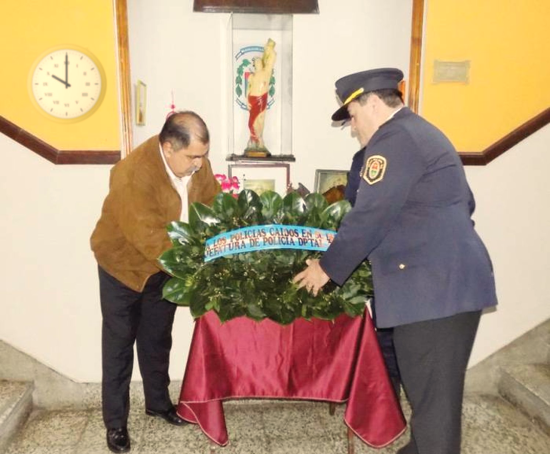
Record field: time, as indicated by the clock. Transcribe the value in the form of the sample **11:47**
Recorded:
**10:00**
